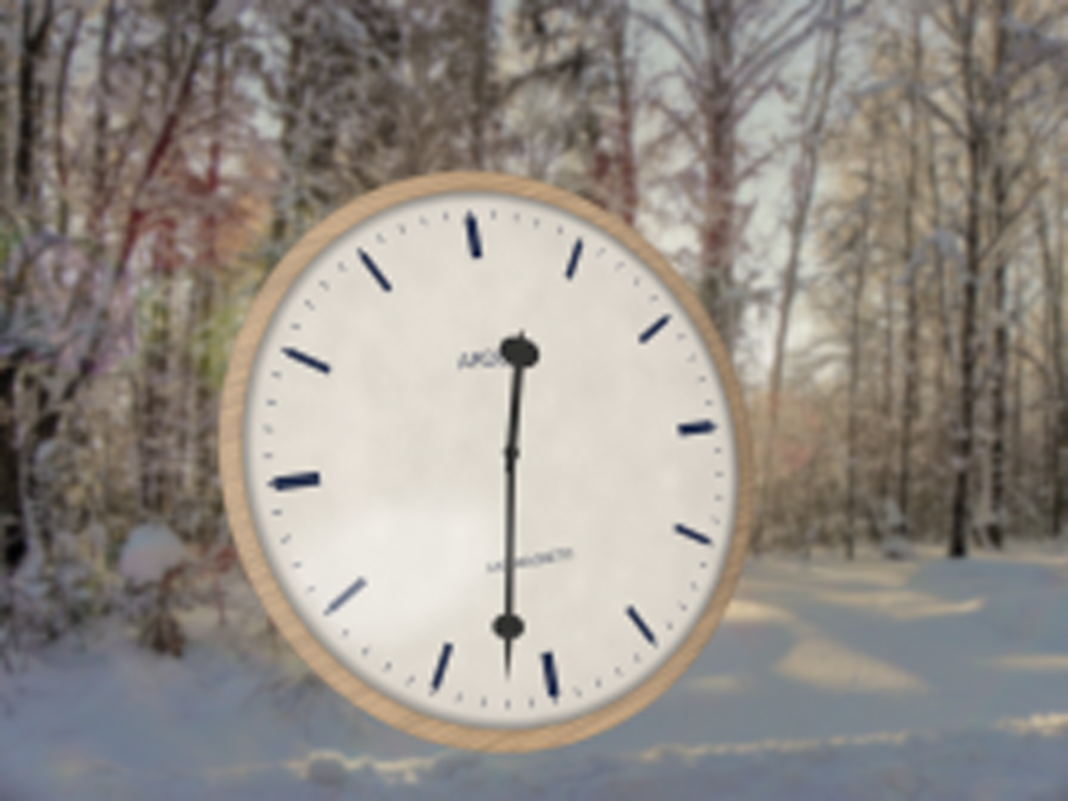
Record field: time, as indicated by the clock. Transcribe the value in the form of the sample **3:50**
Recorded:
**12:32**
